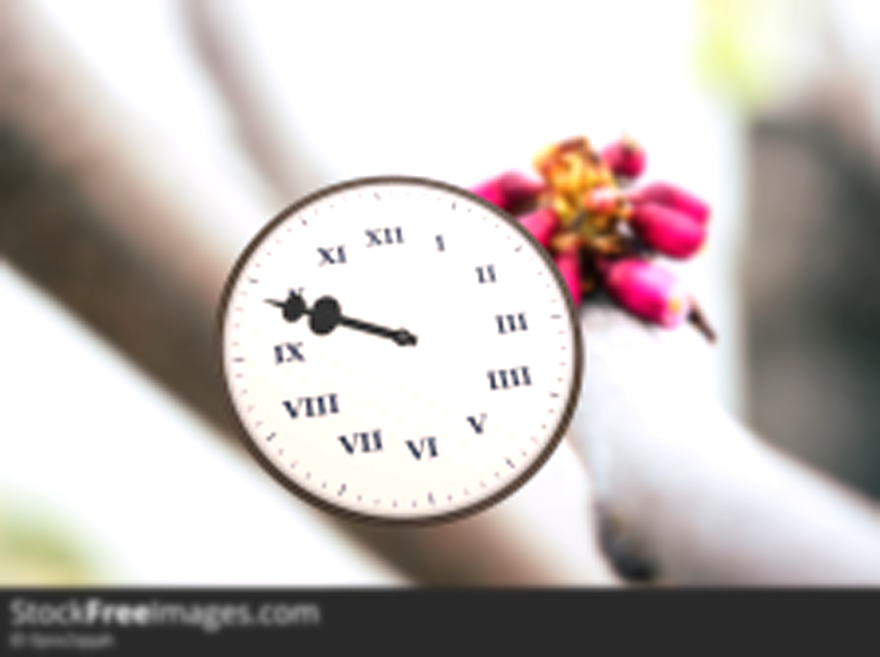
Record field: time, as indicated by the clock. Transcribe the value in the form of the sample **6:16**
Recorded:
**9:49**
